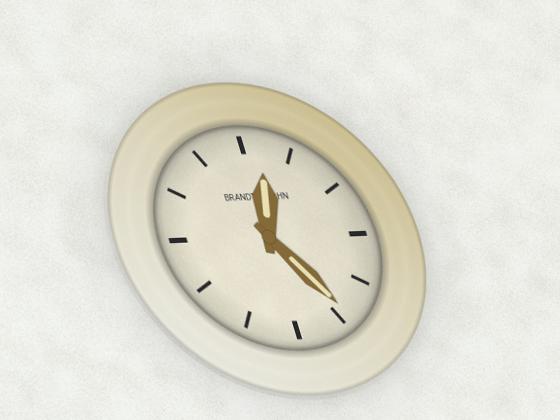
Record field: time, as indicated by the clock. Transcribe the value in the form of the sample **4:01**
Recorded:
**12:24**
